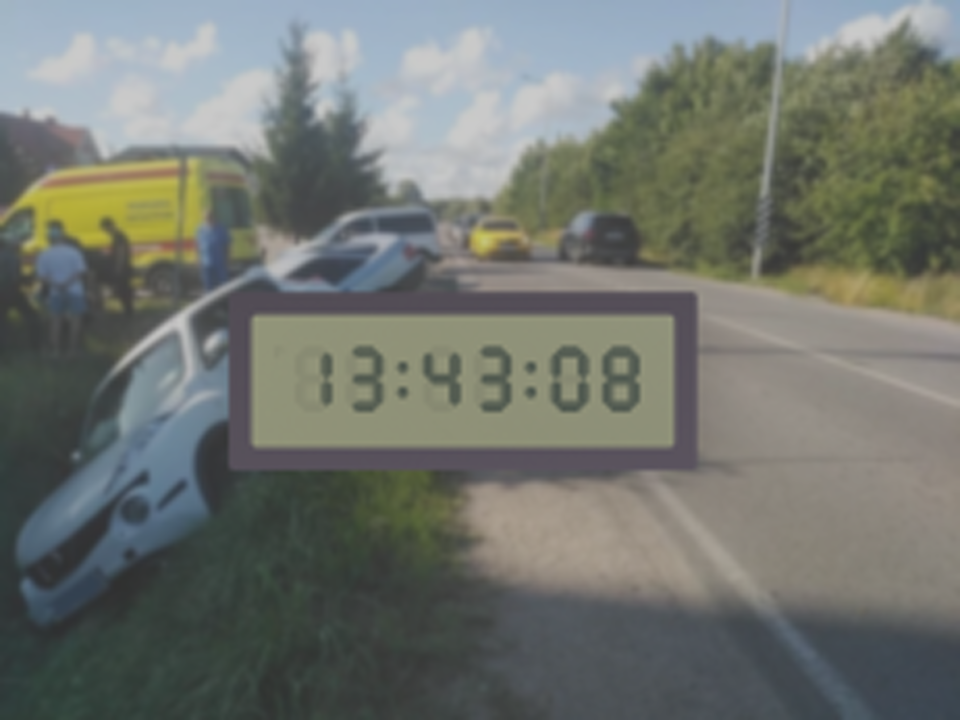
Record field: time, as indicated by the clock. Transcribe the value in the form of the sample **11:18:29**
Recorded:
**13:43:08**
